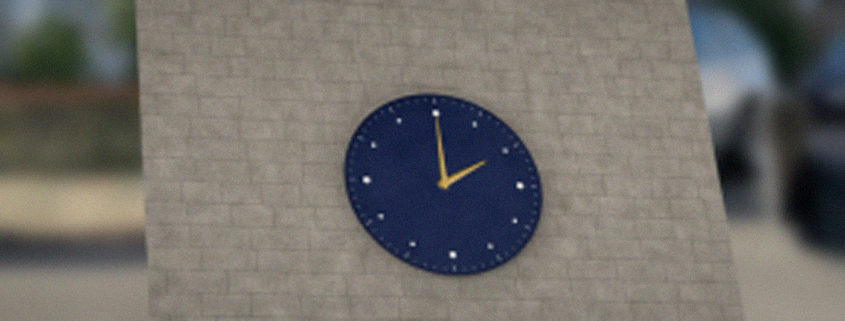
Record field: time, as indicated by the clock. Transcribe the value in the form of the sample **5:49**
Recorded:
**2:00**
